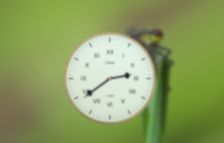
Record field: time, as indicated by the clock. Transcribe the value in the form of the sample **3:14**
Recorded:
**2:39**
